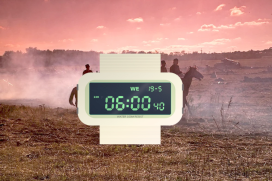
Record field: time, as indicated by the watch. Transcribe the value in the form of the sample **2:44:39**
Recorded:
**6:00:40**
